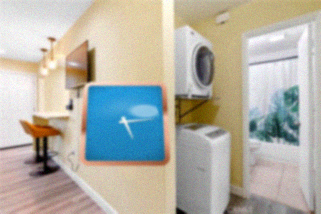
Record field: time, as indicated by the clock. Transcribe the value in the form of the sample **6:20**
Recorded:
**5:14**
